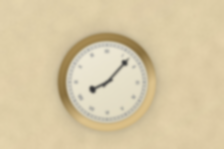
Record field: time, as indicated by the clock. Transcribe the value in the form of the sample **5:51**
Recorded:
**8:07**
